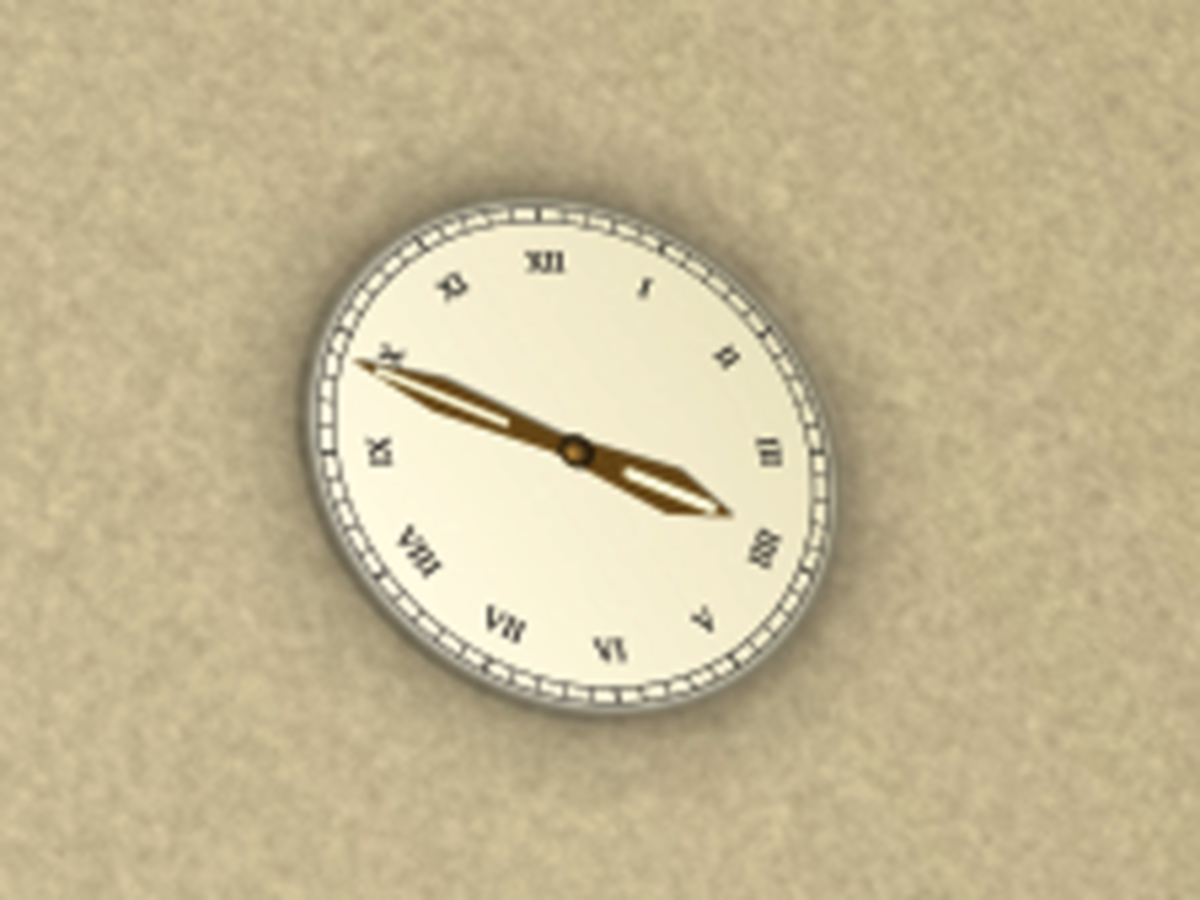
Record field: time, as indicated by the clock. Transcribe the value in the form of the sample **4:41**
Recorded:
**3:49**
